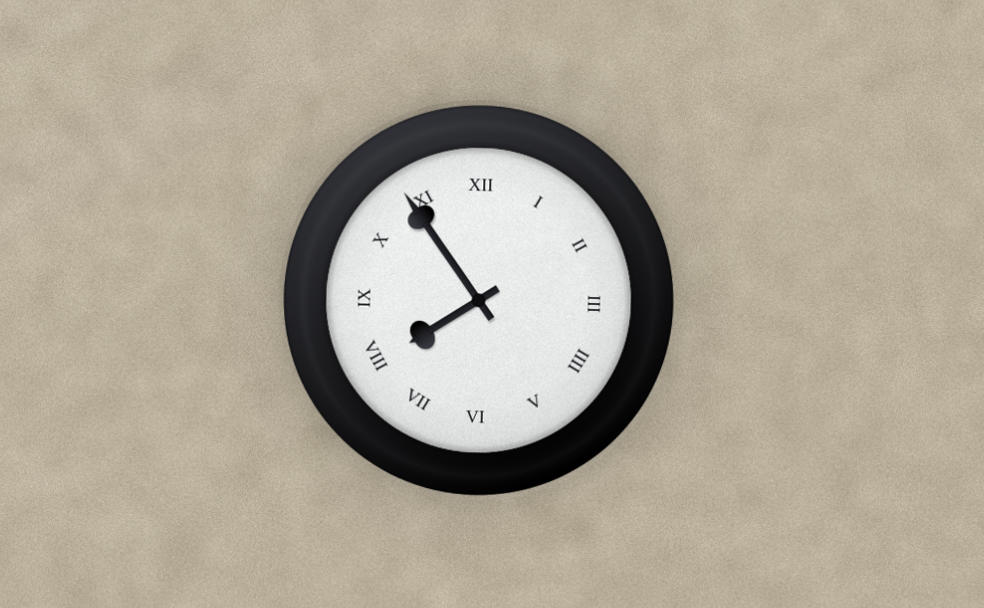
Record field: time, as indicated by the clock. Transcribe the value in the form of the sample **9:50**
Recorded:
**7:54**
